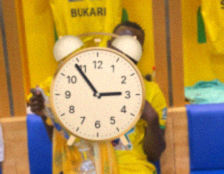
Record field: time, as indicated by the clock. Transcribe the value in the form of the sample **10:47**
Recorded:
**2:54**
